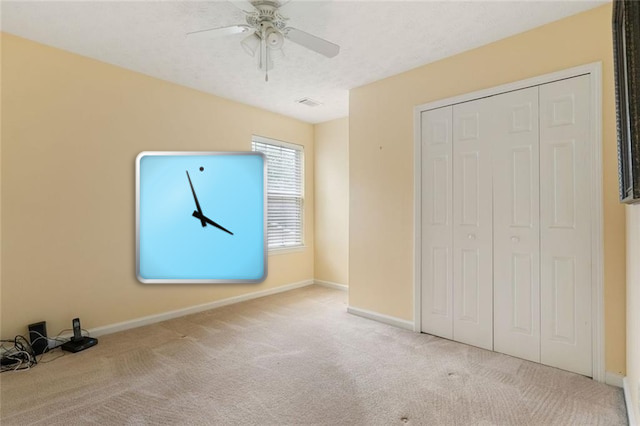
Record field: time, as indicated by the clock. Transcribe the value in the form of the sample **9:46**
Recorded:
**3:57**
